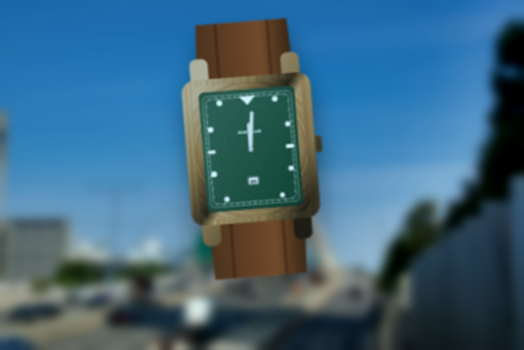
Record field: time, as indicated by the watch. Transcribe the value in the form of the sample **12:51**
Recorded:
**12:01**
